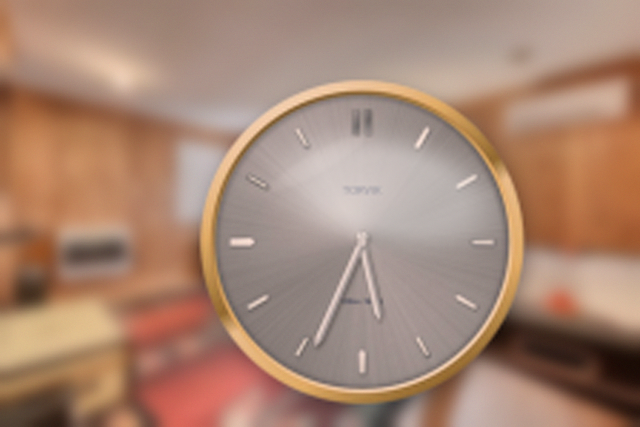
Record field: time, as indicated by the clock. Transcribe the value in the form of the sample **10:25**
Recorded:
**5:34**
